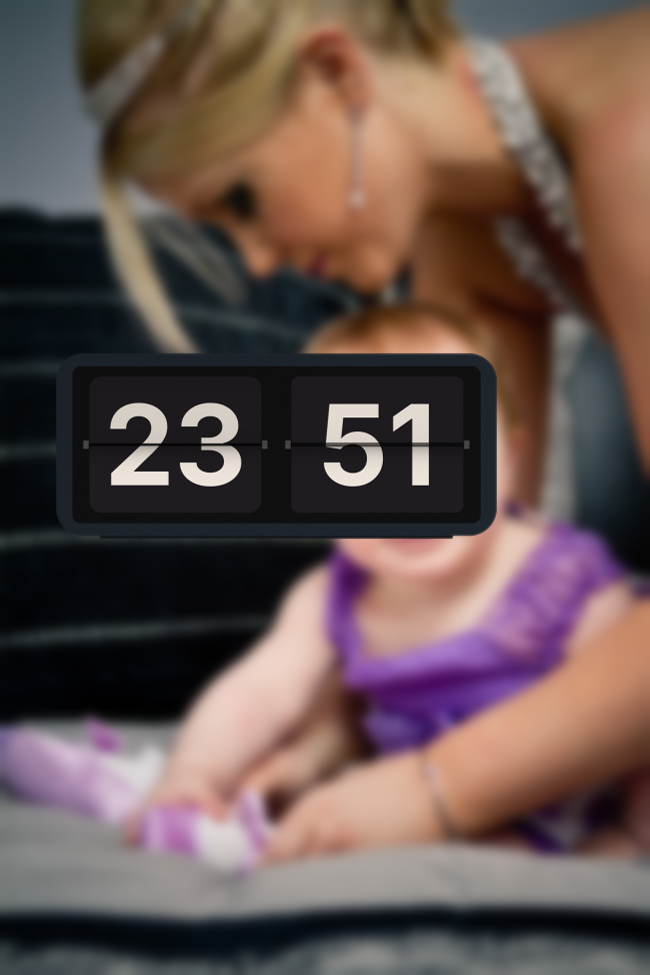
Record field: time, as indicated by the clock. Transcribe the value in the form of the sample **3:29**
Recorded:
**23:51**
